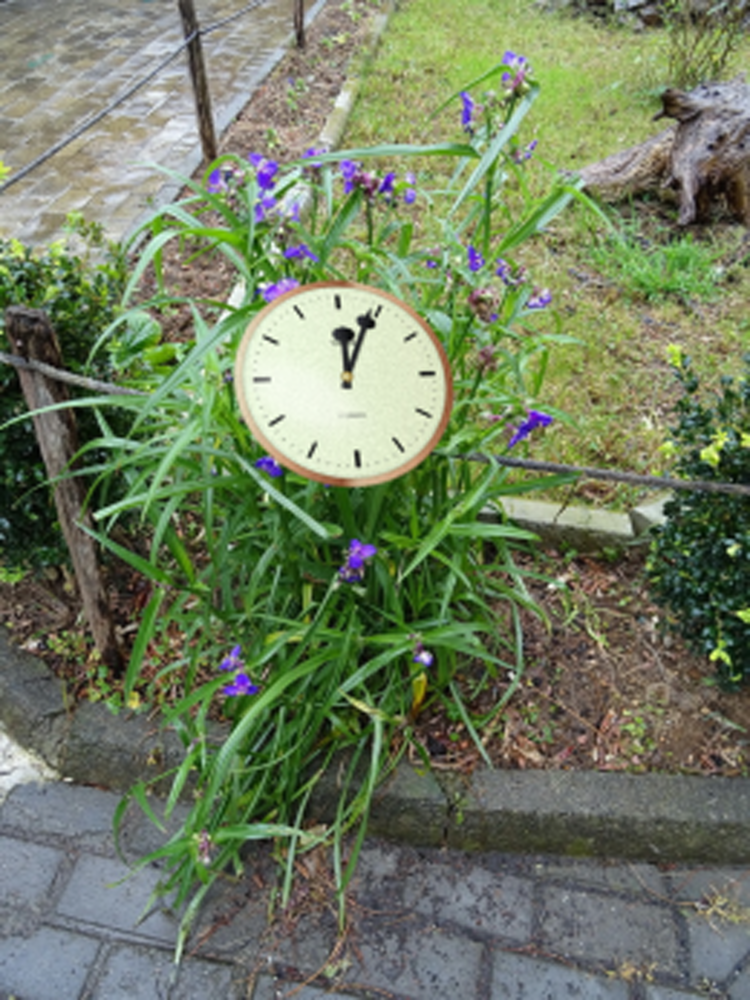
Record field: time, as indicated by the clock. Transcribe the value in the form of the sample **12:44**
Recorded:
**12:04**
